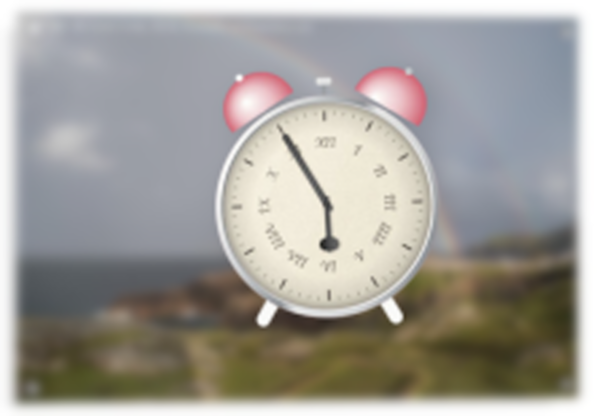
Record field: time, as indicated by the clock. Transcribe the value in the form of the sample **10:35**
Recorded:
**5:55**
